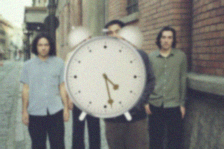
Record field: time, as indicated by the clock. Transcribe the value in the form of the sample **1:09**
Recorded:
**4:28**
